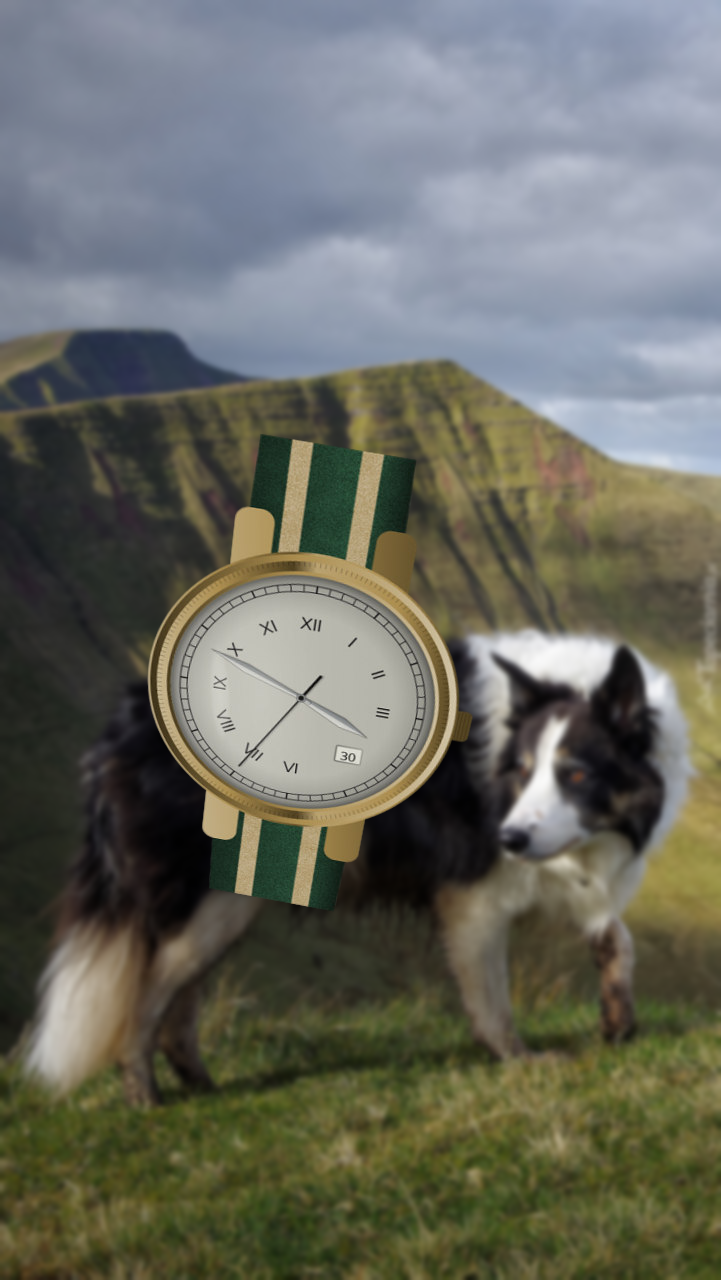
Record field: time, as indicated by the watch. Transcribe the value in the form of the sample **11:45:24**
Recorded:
**3:48:35**
